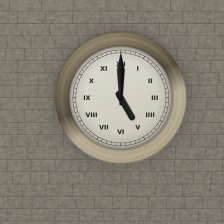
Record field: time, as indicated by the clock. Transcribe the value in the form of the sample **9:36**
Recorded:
**5:00**
